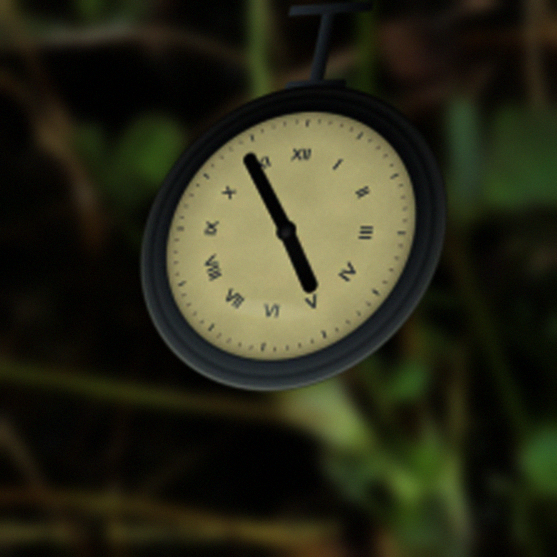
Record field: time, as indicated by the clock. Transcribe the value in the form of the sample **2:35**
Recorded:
**4:54**
